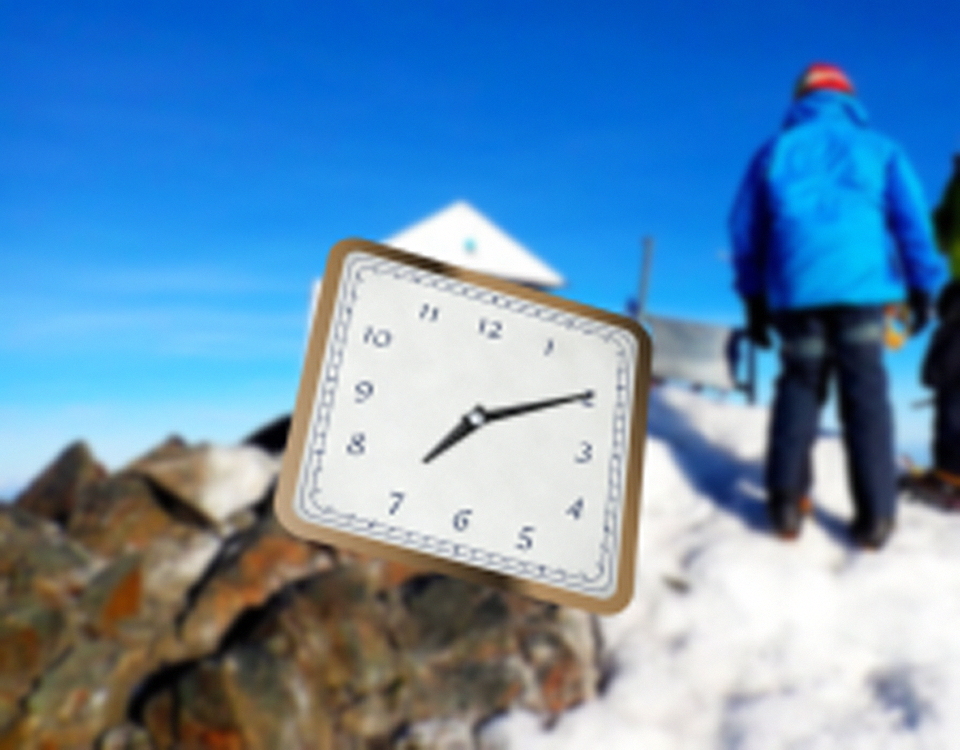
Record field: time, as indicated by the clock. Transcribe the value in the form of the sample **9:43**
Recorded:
**7:10**
